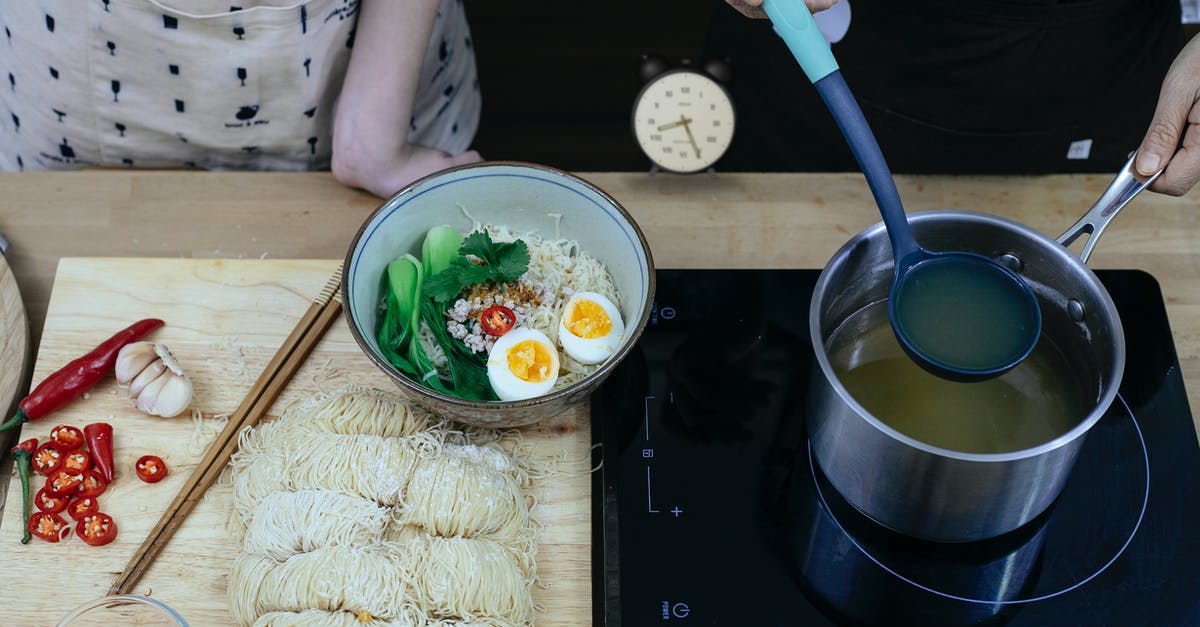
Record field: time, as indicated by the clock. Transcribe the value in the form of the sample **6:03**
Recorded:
**8:26**
